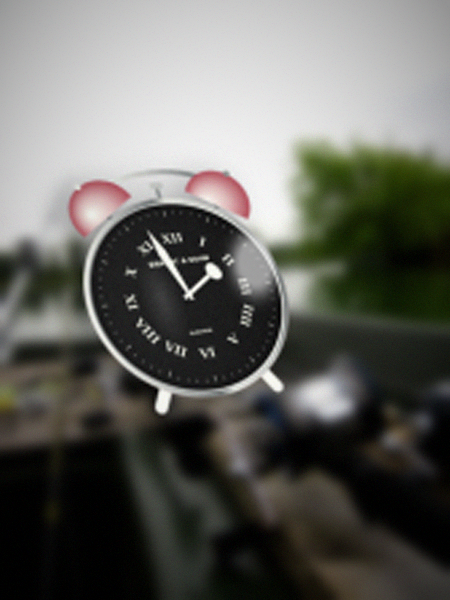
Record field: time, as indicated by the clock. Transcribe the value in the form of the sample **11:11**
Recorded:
**1:57**
